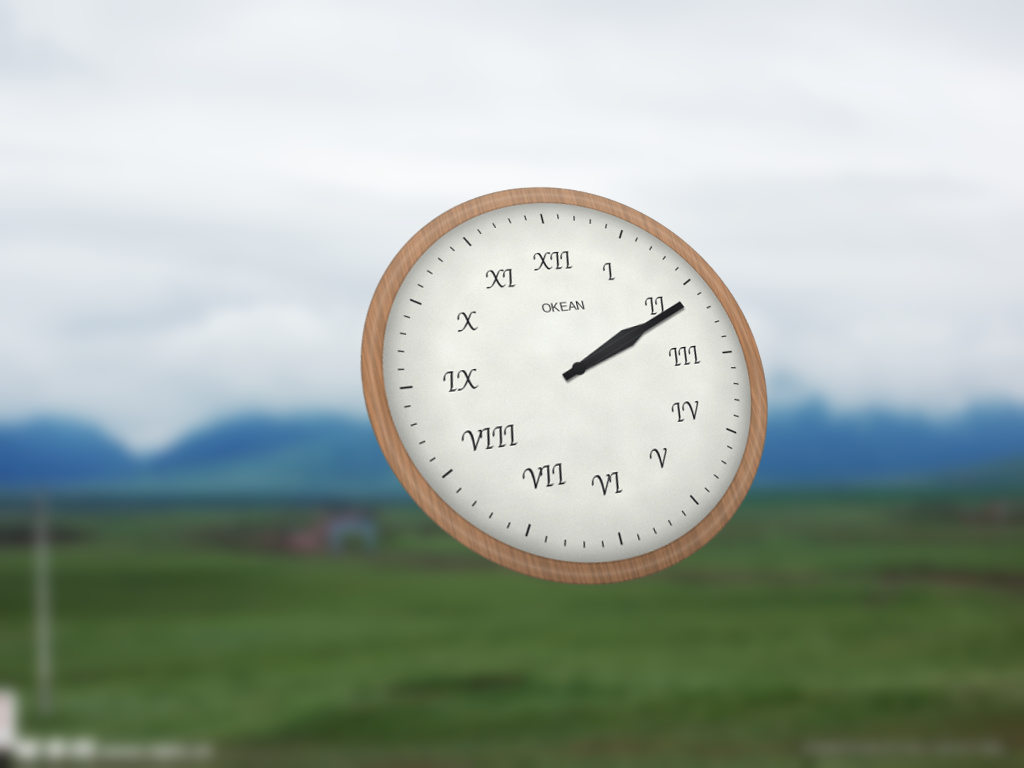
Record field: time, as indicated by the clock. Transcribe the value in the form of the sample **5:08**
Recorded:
**2:11**
